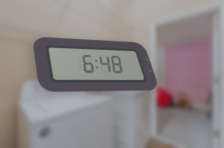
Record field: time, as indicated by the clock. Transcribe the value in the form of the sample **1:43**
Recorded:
**6:48**
